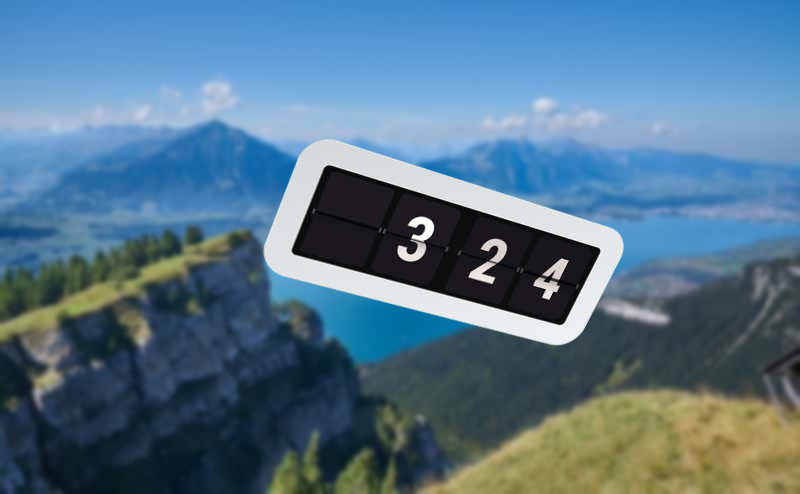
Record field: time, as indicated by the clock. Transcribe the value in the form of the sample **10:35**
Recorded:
**3:24**
